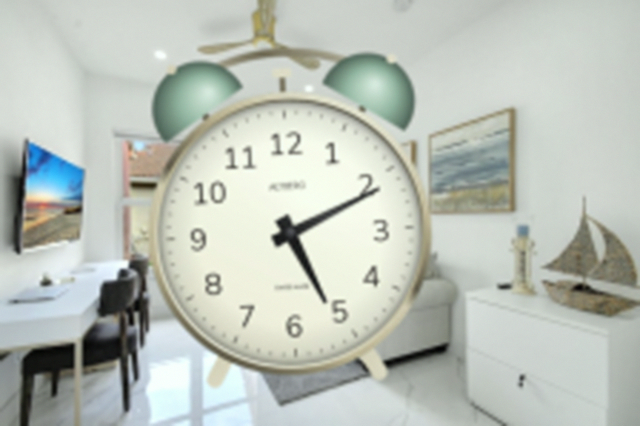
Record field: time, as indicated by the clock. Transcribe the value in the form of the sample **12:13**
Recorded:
**5:11**
